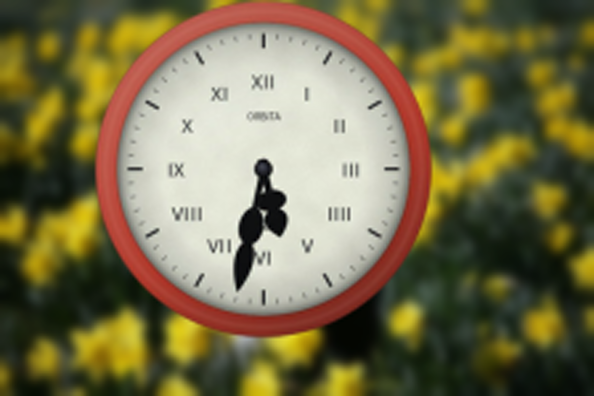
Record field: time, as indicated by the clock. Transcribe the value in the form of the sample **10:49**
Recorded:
**5:32**
